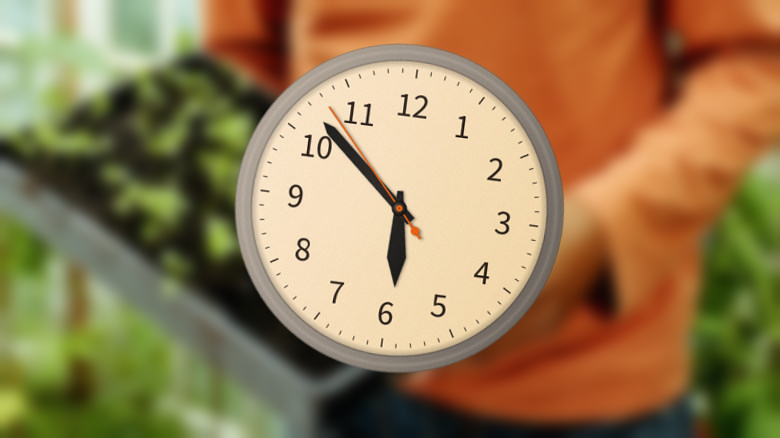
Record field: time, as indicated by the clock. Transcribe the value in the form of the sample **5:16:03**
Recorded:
**5:51:53**
